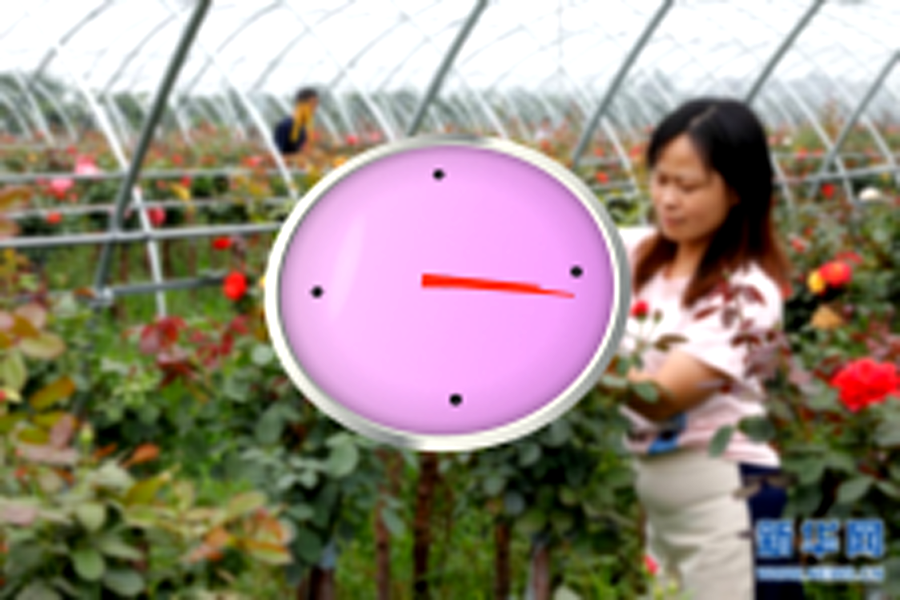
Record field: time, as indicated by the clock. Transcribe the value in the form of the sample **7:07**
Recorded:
**3:17**
